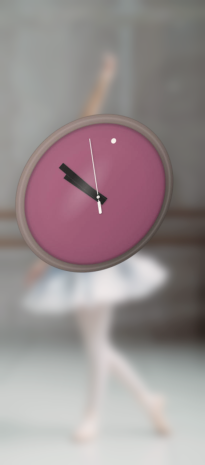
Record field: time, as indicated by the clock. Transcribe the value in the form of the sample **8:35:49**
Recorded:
**9:49:56**
